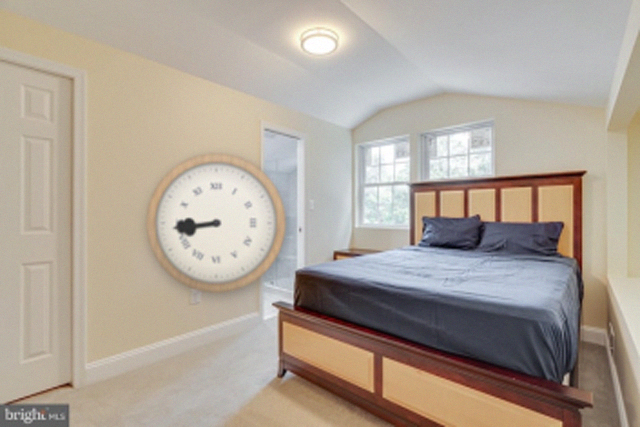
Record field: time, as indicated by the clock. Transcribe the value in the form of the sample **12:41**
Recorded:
**8:44**
